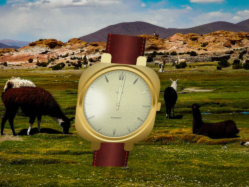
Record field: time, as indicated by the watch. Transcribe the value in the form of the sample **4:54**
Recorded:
**12:01**
